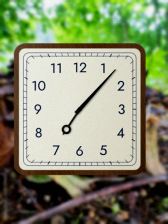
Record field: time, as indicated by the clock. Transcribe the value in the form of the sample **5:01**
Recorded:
**7:07**
